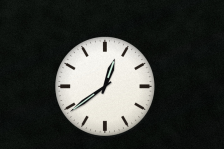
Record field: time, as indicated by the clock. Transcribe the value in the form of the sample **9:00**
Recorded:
**12:39**
